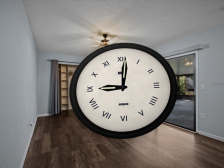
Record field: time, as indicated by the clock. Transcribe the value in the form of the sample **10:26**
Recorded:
**9:01**
